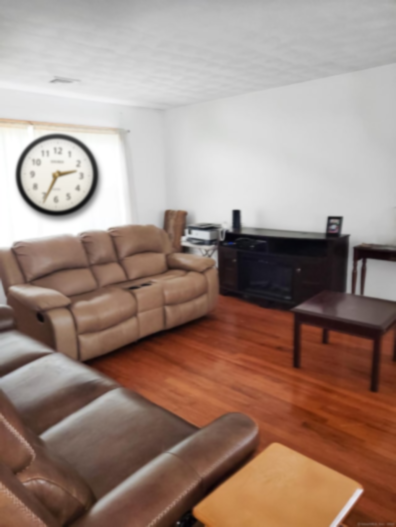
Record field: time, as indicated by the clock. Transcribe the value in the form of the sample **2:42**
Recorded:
**2:34**
